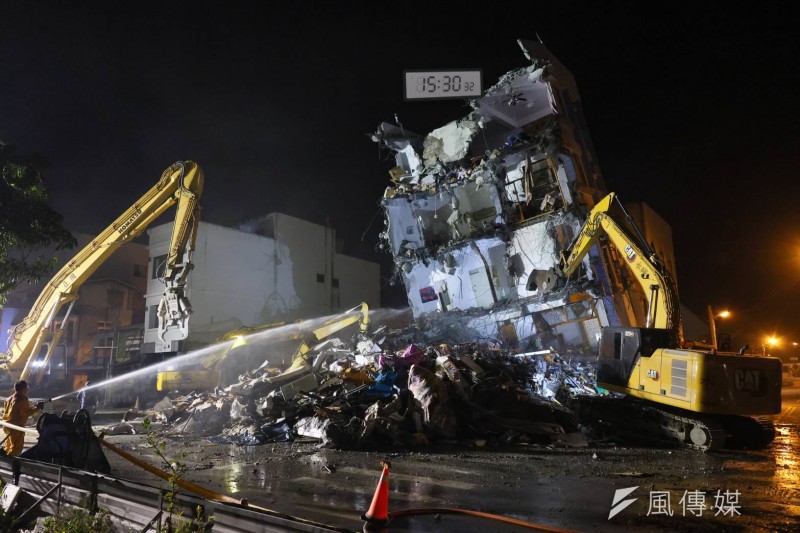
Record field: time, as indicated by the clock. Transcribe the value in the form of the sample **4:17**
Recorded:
**15:30**
